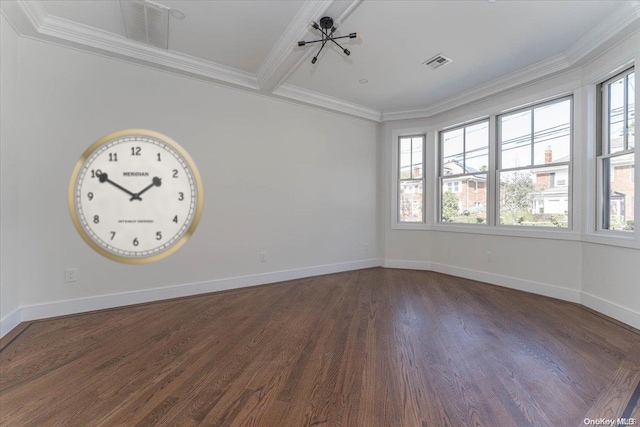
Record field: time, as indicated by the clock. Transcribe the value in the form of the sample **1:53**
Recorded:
**1:50**
